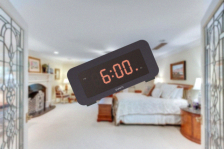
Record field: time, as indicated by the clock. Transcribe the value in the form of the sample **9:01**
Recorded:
**6:00**
